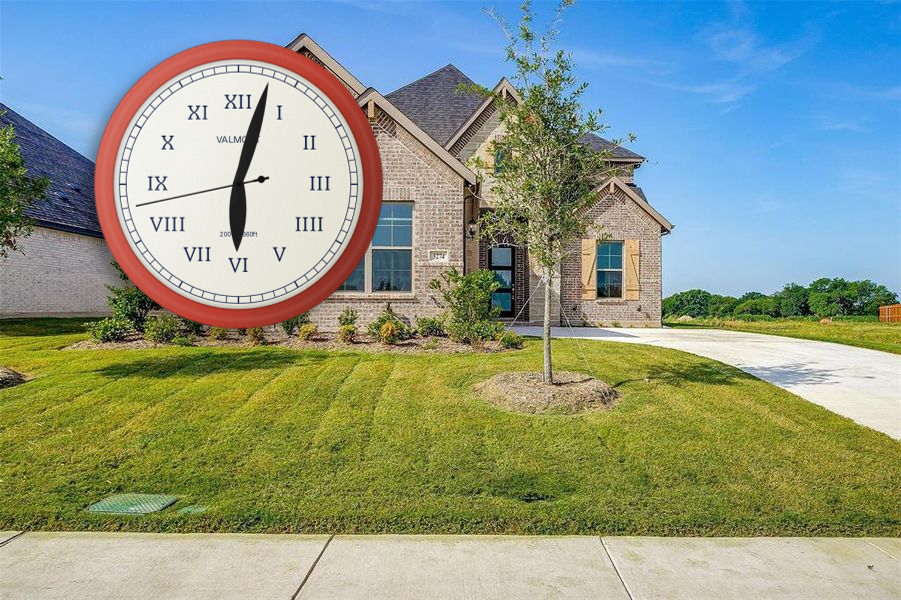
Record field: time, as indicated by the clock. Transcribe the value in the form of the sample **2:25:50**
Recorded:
**6:02:43**
